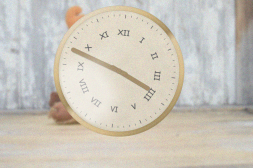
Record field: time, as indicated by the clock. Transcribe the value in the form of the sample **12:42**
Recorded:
**3:48**
